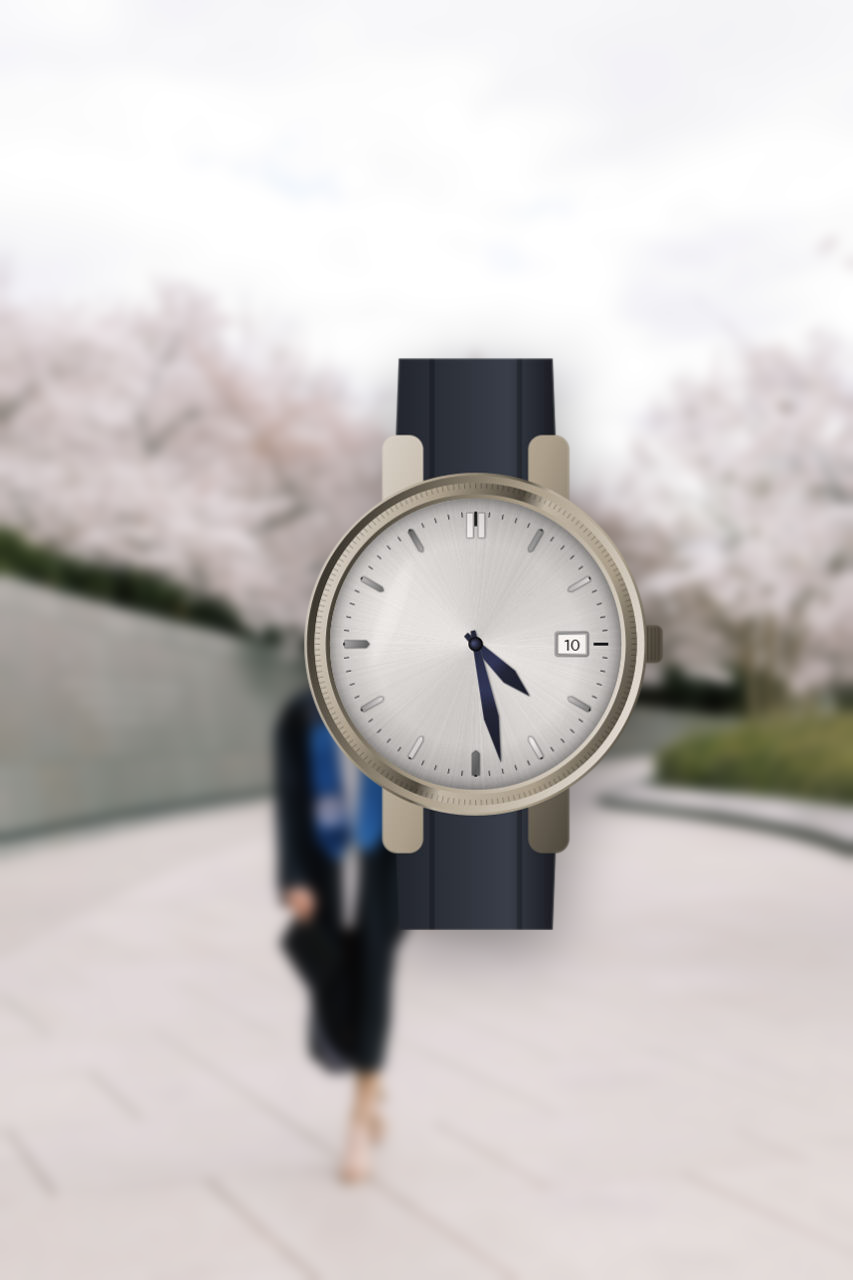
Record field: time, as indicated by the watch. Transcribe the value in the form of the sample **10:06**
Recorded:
**4:28**
